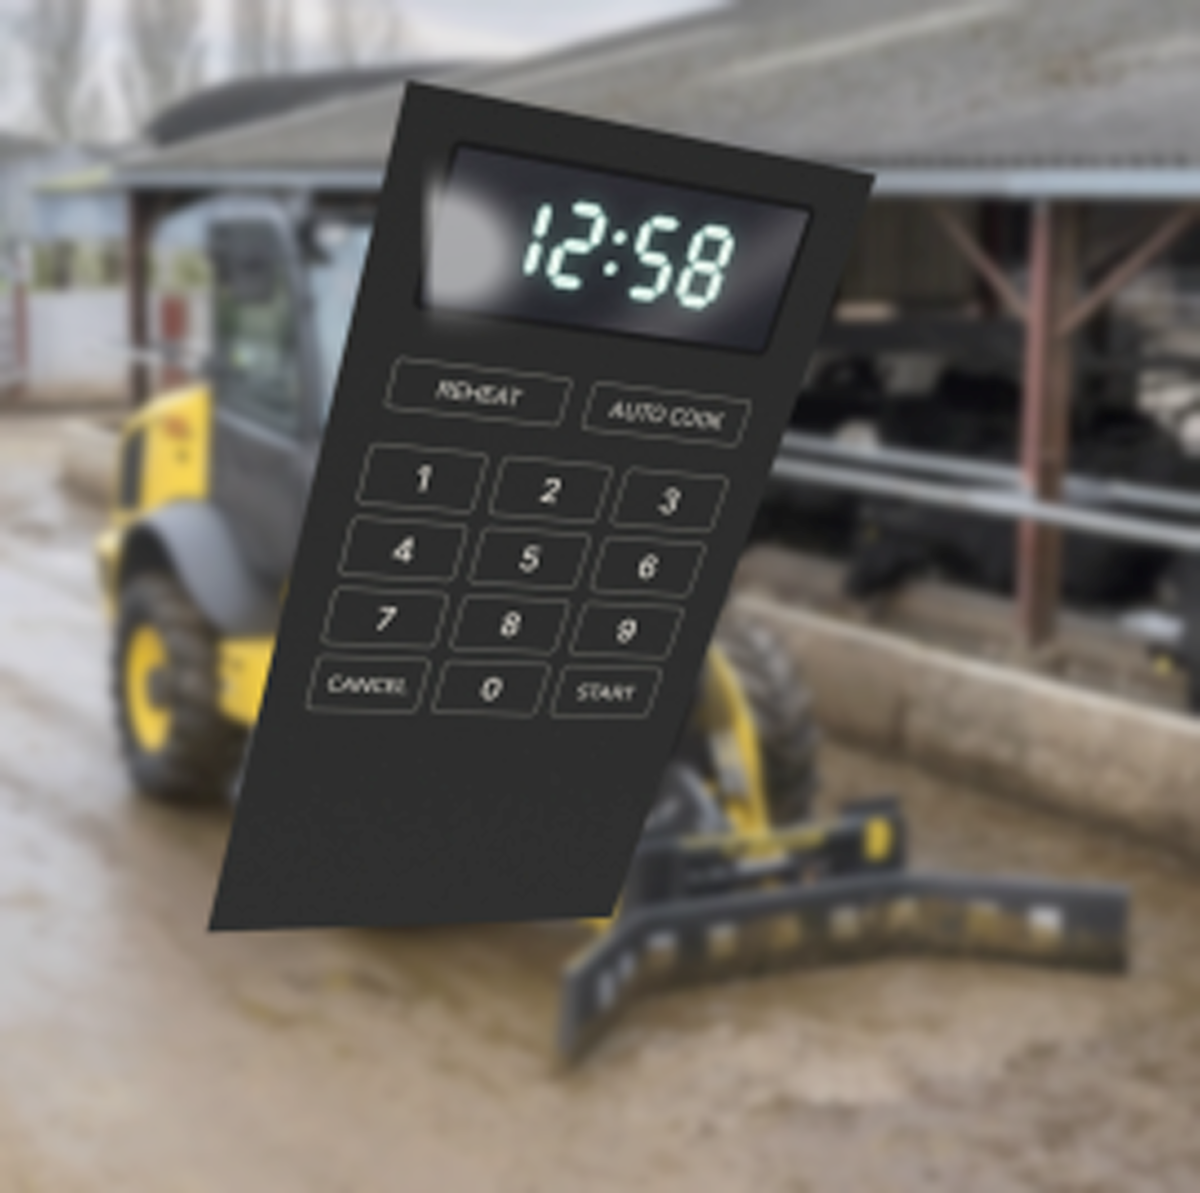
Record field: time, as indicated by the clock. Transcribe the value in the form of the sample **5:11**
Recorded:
**12:58**
